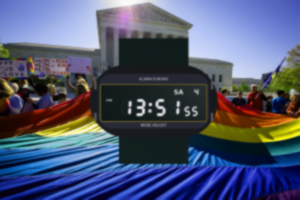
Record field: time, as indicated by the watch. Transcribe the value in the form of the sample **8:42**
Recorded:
**13:51**
